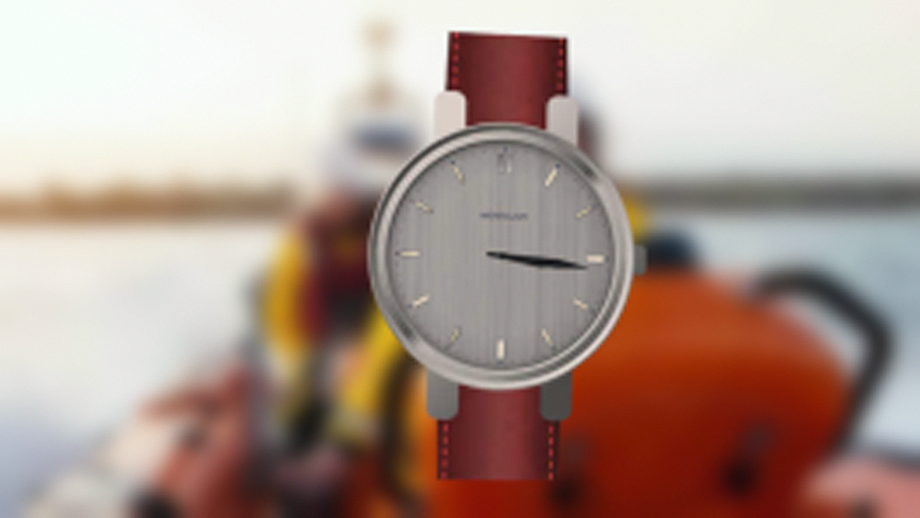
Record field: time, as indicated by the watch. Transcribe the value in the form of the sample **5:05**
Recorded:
**3:16**
